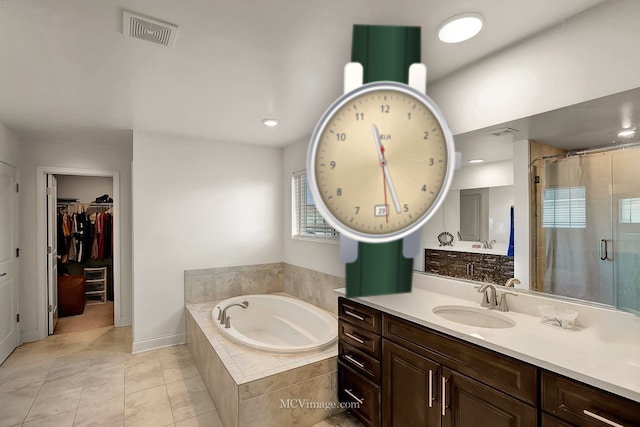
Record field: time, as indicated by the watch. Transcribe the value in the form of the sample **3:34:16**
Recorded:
**11:26:29**
